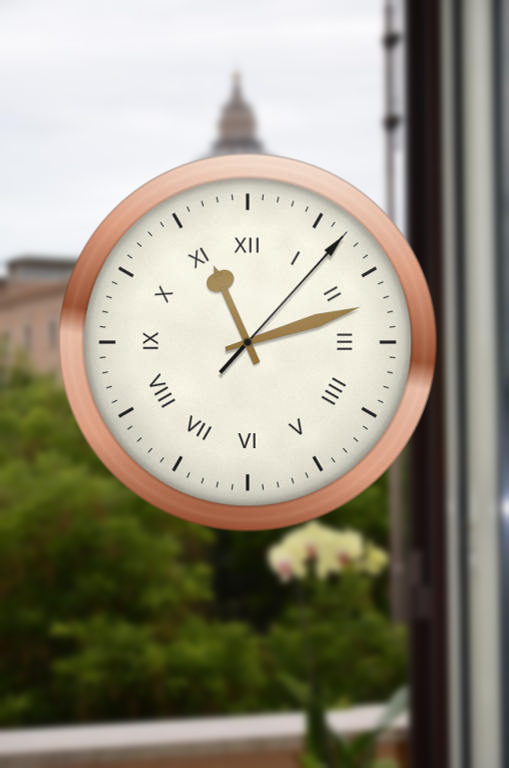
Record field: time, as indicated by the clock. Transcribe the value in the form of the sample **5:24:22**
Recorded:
**11:12:07**
